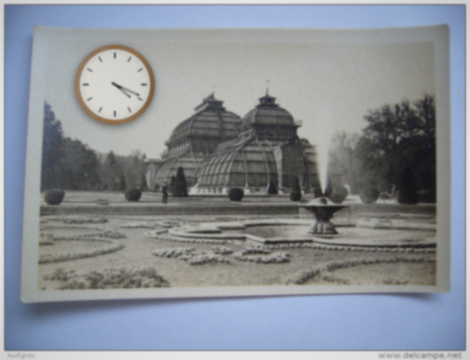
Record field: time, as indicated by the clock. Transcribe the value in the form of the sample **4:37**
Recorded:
**4:19**
